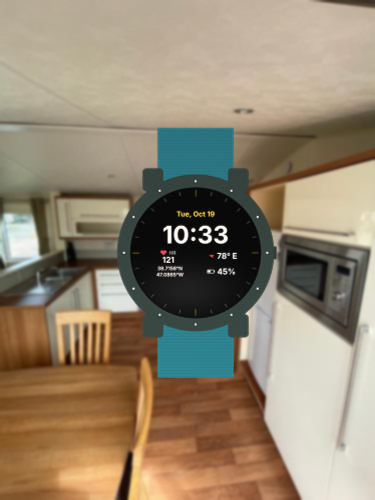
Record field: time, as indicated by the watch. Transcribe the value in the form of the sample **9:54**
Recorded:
**10:33**
